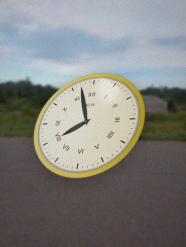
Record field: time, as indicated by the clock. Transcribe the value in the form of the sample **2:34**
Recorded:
**7:57**
